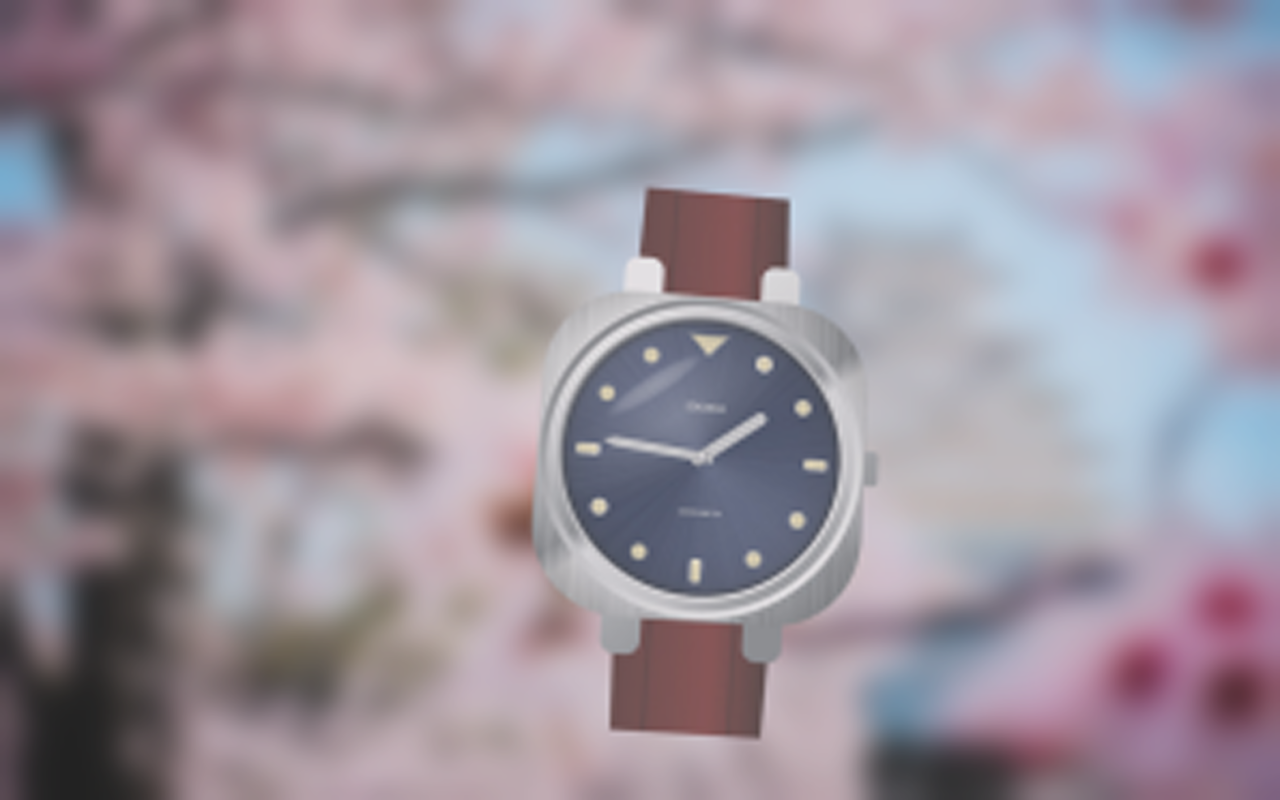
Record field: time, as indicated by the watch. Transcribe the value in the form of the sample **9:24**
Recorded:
**1:46**
